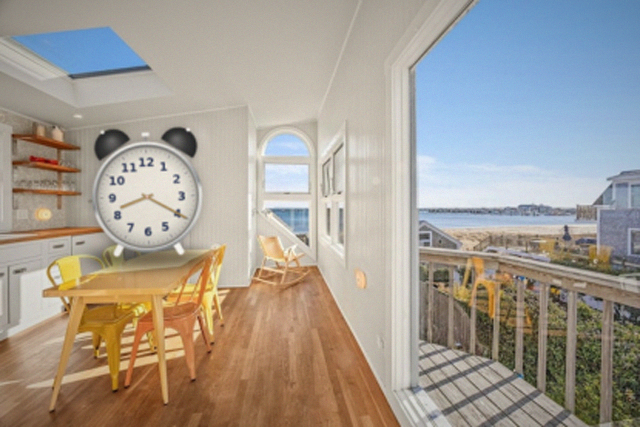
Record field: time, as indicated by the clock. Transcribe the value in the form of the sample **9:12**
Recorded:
**8:20**
